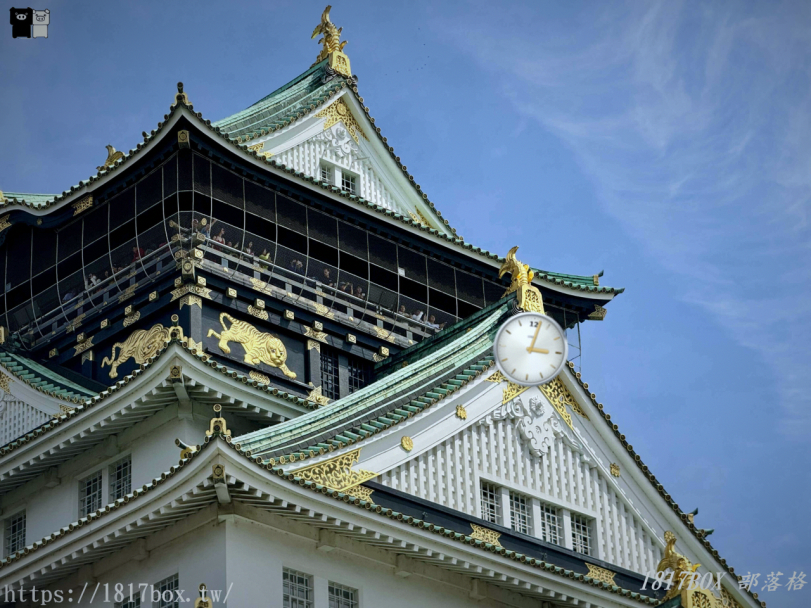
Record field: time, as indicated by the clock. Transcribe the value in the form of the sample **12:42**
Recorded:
**3:02**
